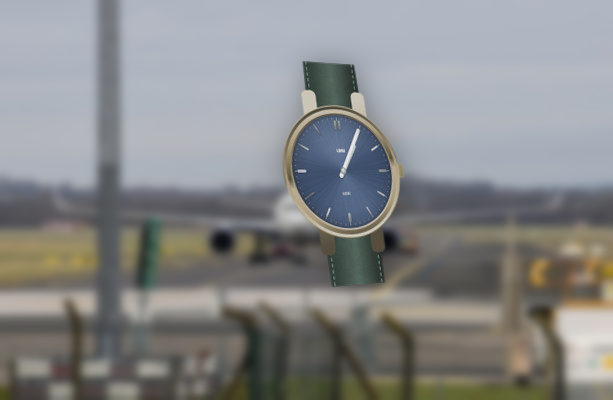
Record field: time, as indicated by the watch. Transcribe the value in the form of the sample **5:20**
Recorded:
**1:05**
